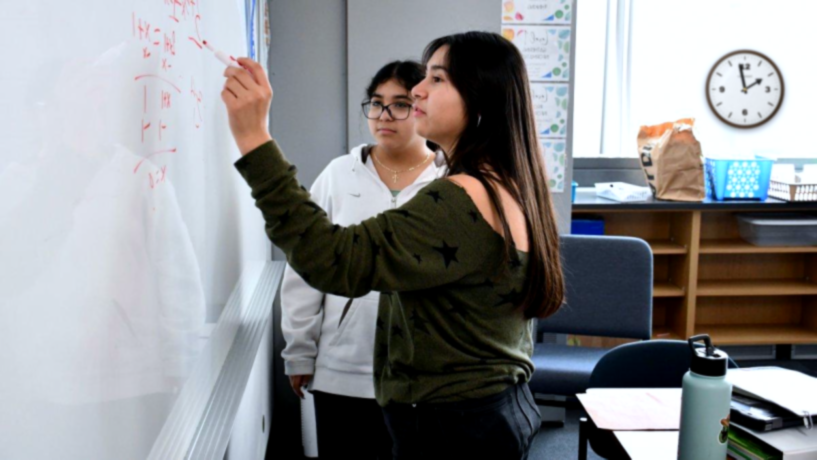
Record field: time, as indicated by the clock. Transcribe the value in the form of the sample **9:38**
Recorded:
**1:58**
